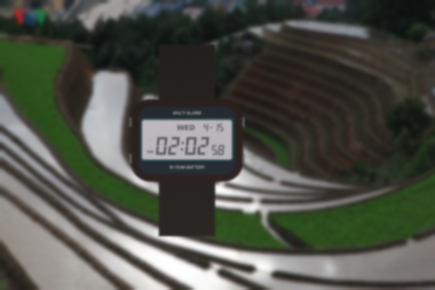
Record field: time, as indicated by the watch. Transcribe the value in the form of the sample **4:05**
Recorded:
**2:02**
